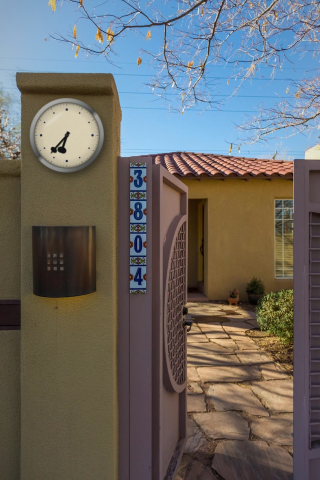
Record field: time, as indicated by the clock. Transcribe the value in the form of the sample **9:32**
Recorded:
**6:37**
